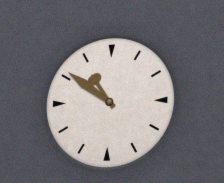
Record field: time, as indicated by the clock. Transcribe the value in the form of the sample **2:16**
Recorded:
**10:51**
